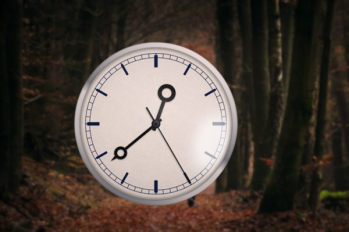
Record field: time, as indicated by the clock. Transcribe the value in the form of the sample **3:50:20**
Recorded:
**12:38:25**
